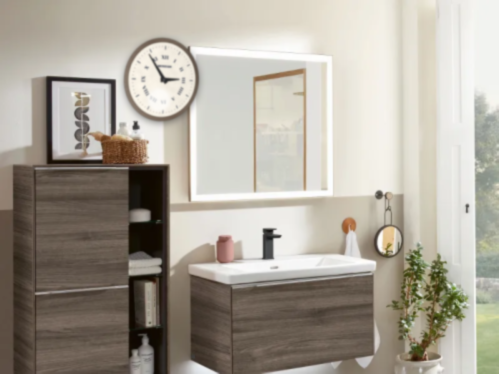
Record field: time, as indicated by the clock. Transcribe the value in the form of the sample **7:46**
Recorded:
**2:54**
